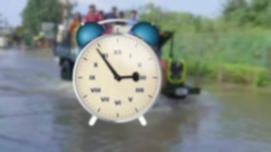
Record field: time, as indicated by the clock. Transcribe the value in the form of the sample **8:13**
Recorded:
**2:54**
